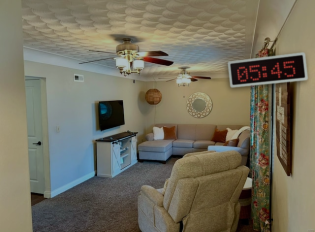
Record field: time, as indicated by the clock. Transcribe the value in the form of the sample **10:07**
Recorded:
**5:45**
